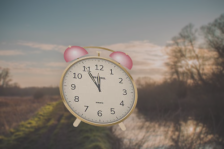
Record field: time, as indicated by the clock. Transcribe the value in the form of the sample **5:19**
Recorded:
**11:55**
